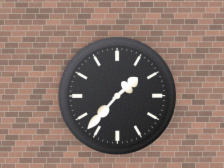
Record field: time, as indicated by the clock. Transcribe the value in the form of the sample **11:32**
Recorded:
**1:37**
